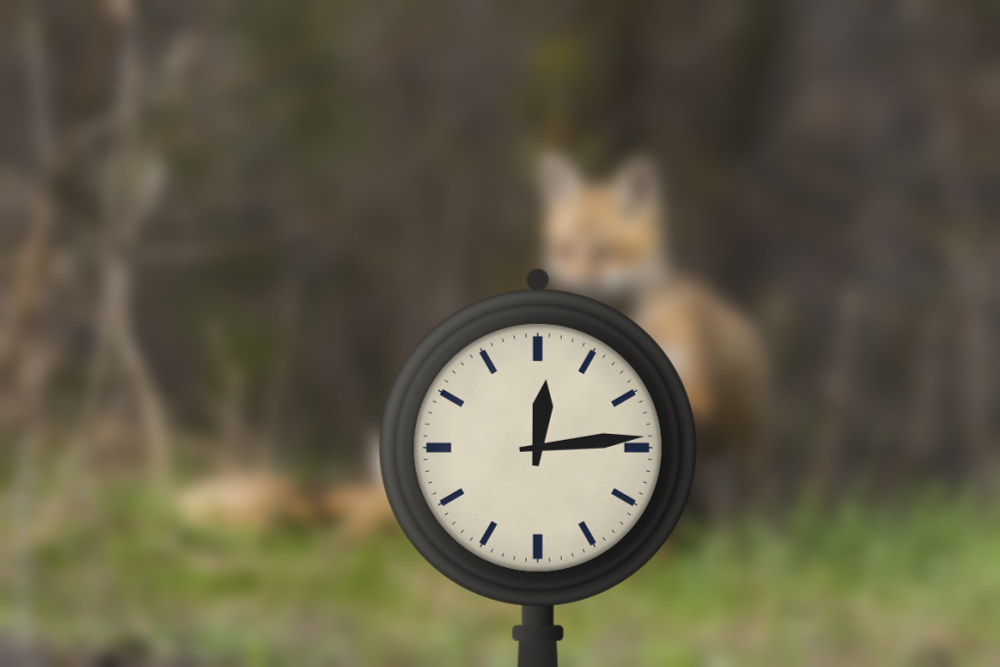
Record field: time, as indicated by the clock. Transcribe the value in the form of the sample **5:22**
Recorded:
**12:14**
